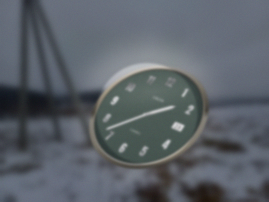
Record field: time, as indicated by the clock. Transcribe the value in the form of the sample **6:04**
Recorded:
**1:37**
